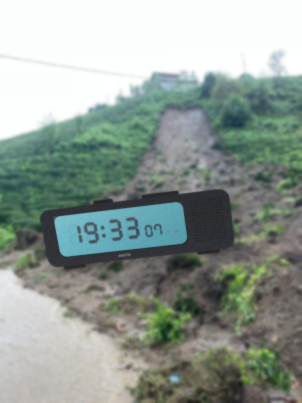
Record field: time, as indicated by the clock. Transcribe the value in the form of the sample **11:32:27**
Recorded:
**19:33:07**
